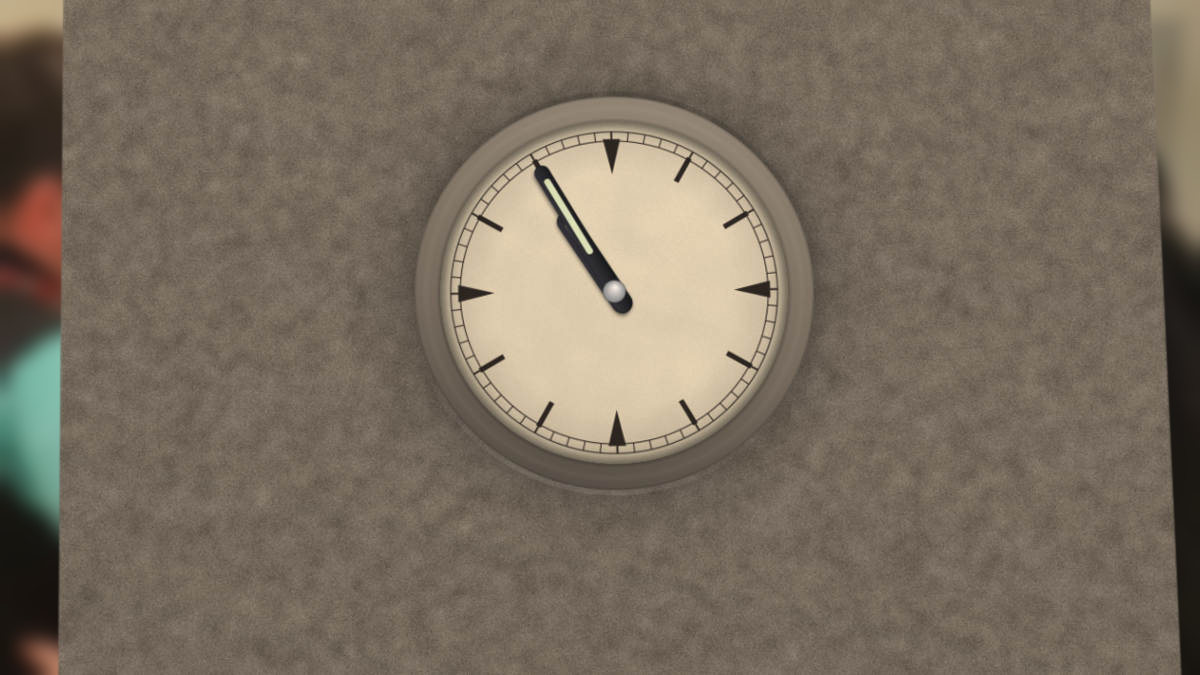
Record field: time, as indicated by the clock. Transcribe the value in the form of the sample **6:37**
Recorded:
**10:55**
